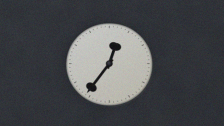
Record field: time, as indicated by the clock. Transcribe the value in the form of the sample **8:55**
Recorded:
**12:36**
